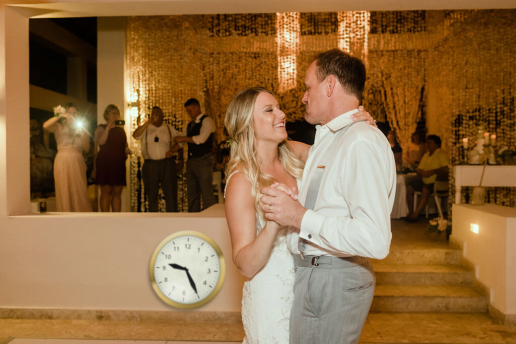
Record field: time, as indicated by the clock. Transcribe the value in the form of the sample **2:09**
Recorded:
**9:25**
